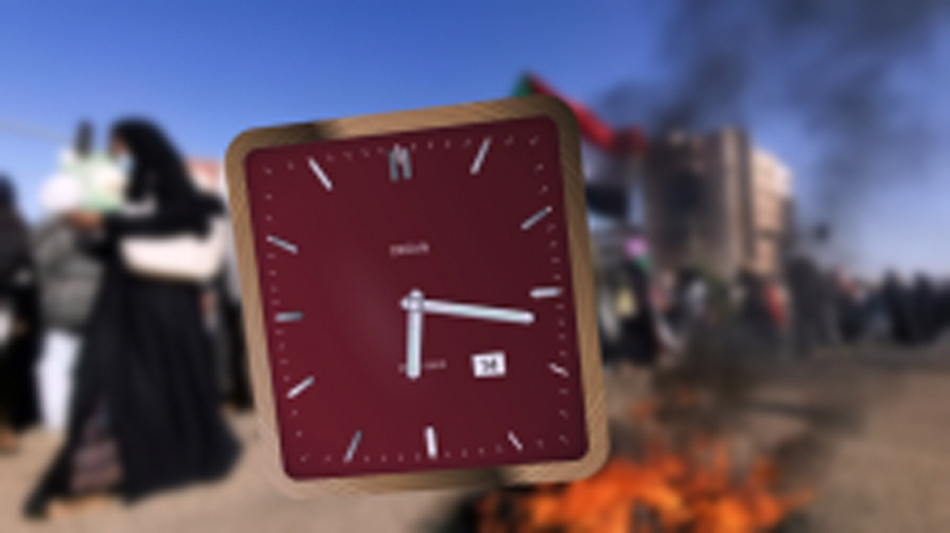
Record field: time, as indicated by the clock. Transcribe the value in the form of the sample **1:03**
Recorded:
**6:17**
